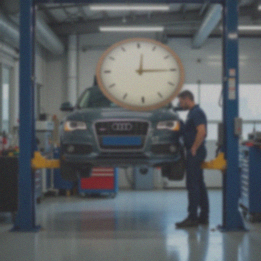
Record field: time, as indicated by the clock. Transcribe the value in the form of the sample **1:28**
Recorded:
**12:15**
